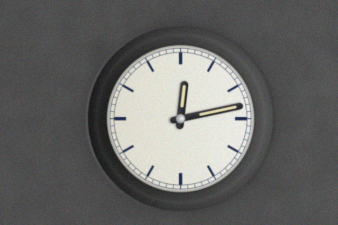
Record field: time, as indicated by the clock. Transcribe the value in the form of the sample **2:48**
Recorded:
**12:13**
